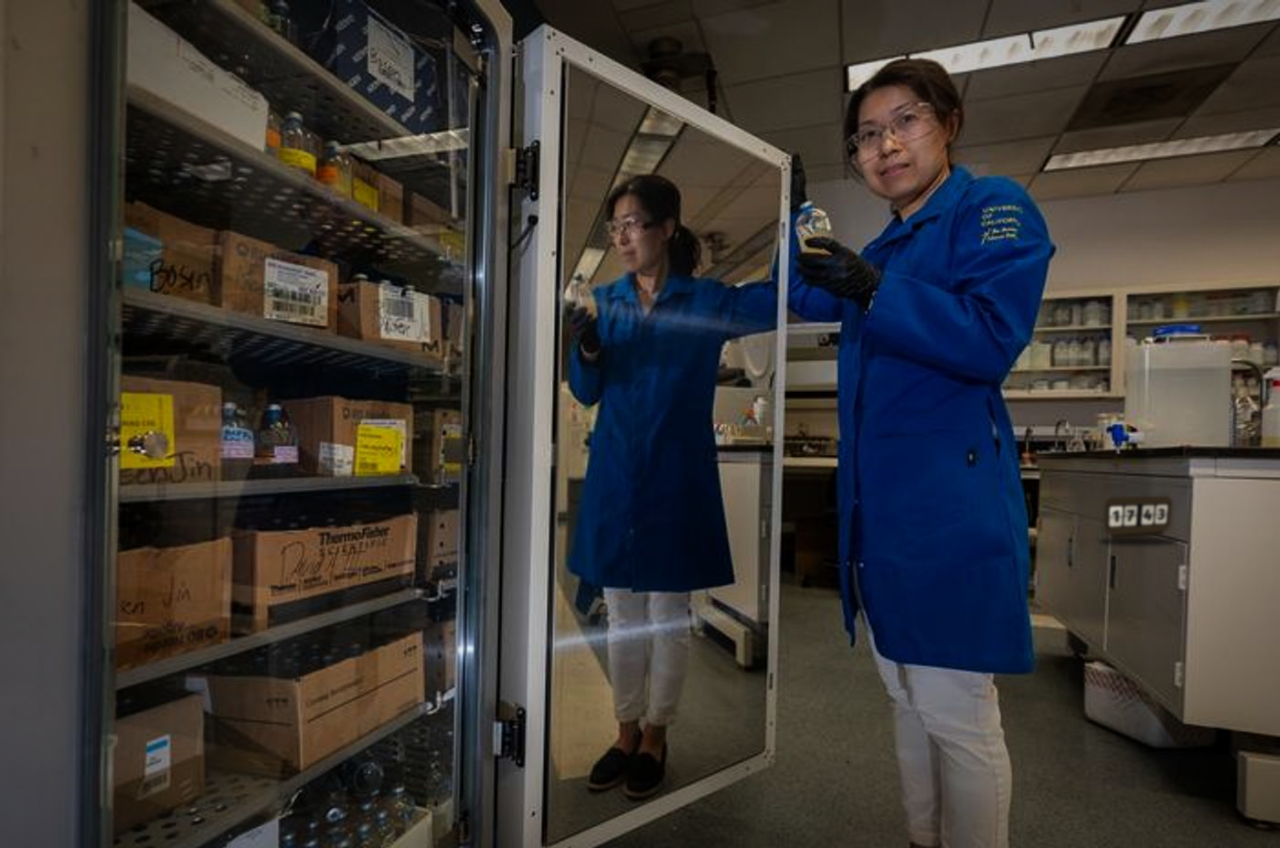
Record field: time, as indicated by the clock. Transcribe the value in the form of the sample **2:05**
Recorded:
**17:43**
